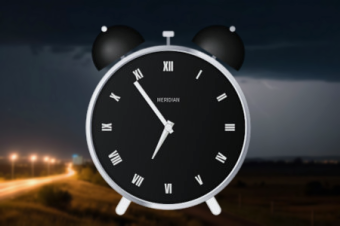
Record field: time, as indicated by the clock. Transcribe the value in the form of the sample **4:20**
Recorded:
**6:54**
